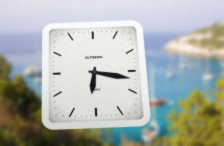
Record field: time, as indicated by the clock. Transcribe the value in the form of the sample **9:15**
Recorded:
**6:17**
